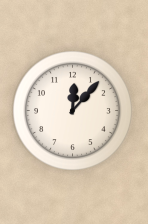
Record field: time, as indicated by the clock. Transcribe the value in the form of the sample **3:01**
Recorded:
**12:07**
